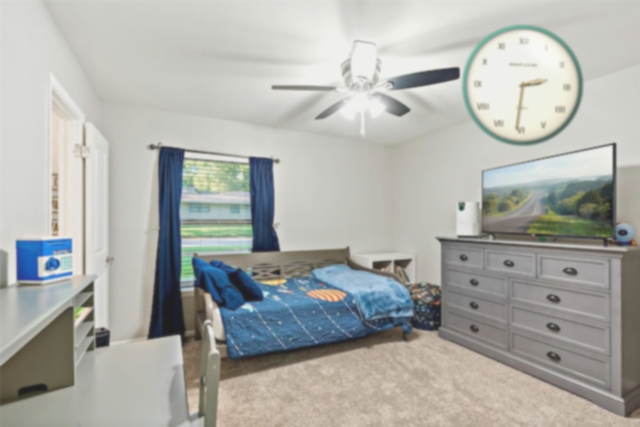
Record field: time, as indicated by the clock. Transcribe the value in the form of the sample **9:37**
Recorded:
**2:31**
